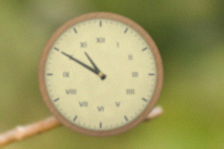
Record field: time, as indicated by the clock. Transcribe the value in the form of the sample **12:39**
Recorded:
**10:50**
